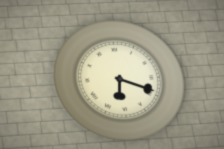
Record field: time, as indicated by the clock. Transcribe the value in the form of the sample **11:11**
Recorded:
**6:19**
